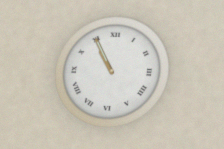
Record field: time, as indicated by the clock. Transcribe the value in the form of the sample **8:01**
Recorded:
**10:55**
